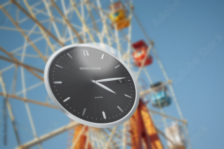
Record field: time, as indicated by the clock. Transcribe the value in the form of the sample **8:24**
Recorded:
**4:14**
